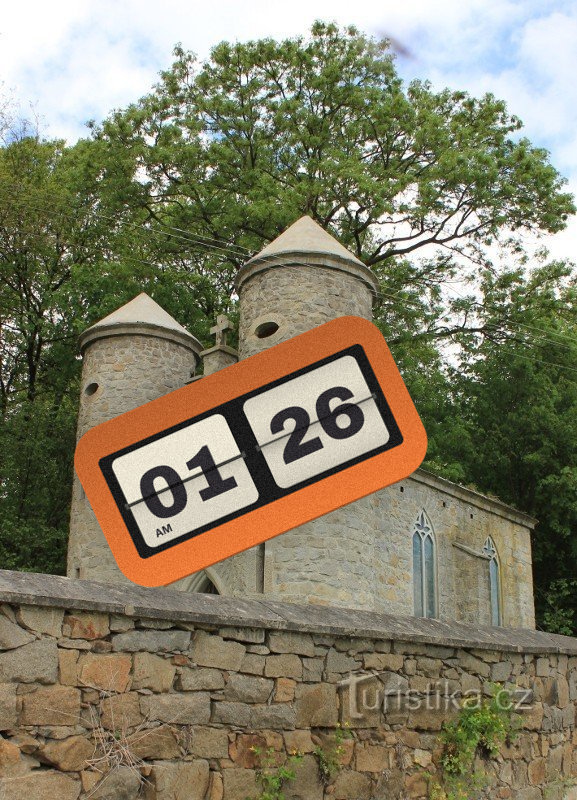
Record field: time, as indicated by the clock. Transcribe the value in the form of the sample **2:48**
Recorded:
**1:26**
